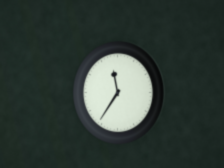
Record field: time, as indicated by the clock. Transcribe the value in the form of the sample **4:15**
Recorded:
**11:36**
